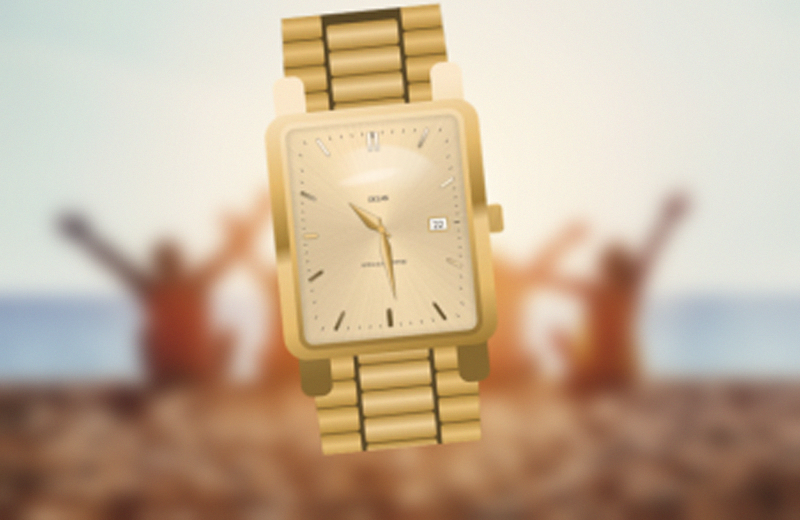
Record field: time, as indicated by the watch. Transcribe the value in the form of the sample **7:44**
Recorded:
**10:29**
